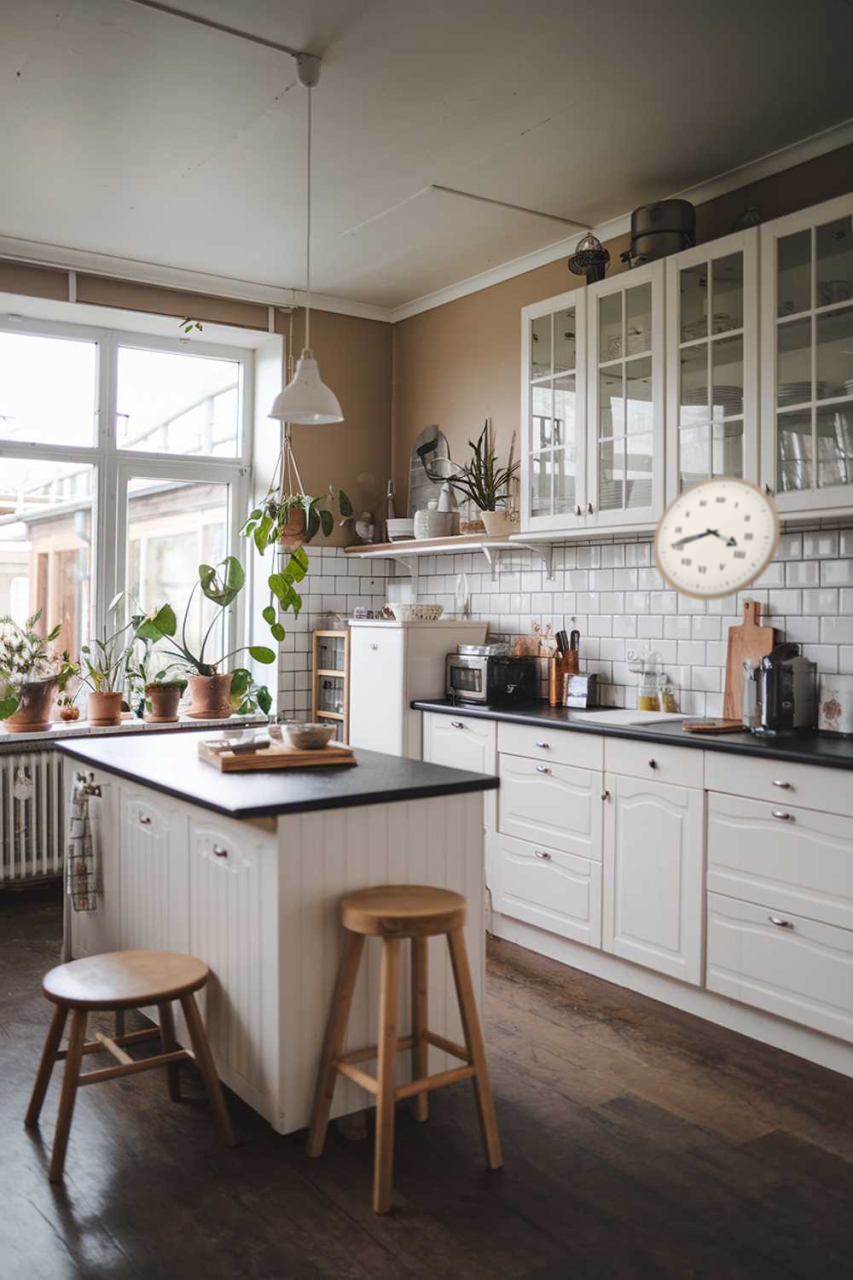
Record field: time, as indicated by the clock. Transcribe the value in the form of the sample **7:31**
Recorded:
**3:41**
